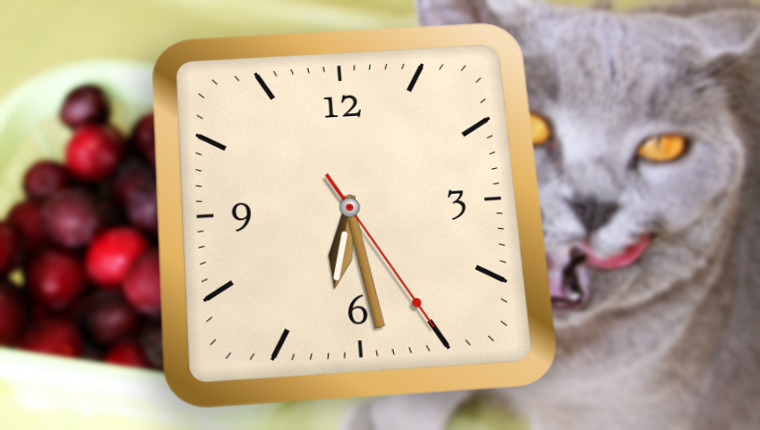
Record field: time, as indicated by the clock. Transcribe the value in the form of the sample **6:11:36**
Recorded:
**6:28:25**
